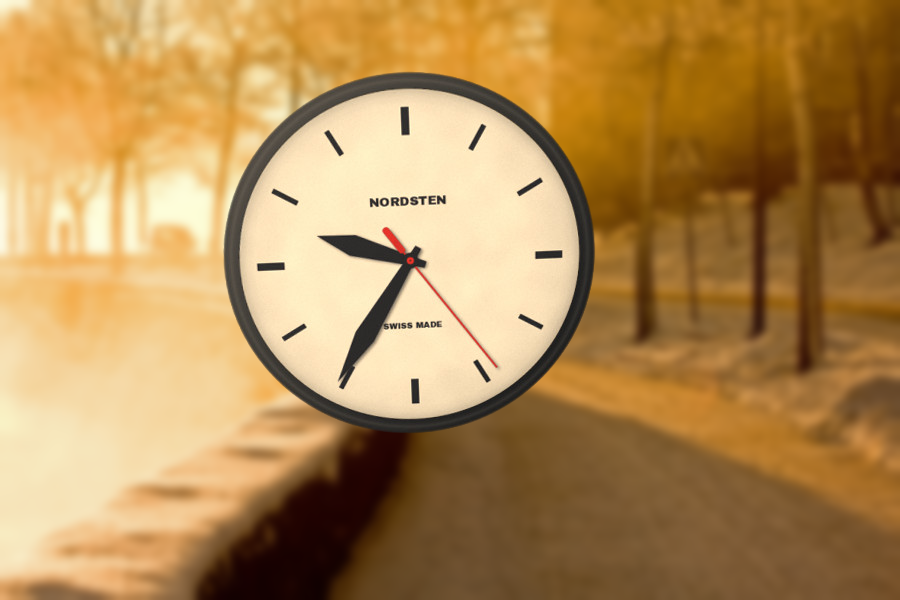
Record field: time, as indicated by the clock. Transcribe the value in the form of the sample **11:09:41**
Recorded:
**9:35:24**
